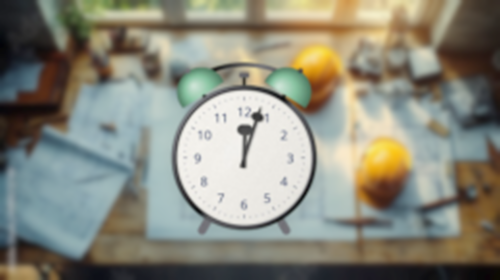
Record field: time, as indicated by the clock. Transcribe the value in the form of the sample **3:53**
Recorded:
**12:03**
